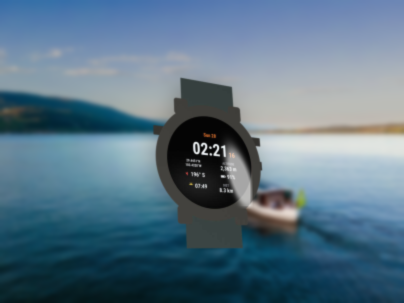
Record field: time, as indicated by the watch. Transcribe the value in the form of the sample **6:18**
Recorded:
**2:21**
